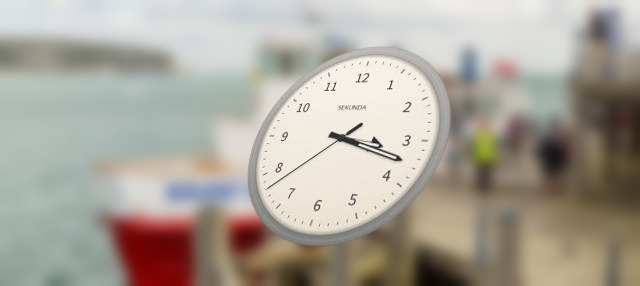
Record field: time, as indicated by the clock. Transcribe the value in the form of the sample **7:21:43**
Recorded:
**3:17:38**
